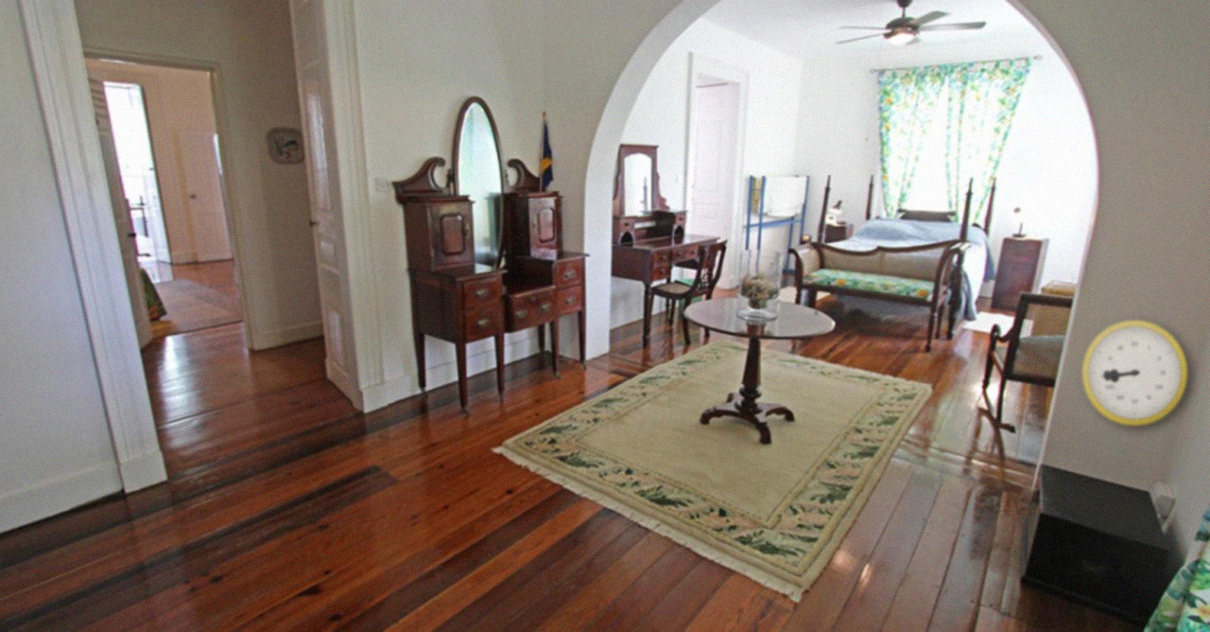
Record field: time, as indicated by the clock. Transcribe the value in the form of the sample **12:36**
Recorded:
**8:44**
